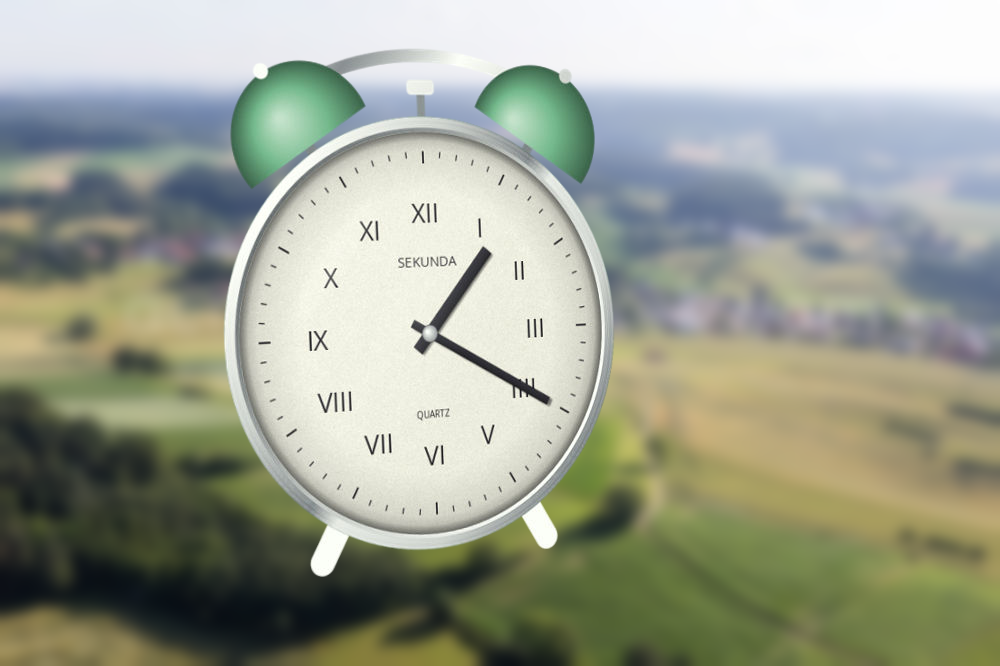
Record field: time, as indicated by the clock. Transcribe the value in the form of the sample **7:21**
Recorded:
**1:20**
